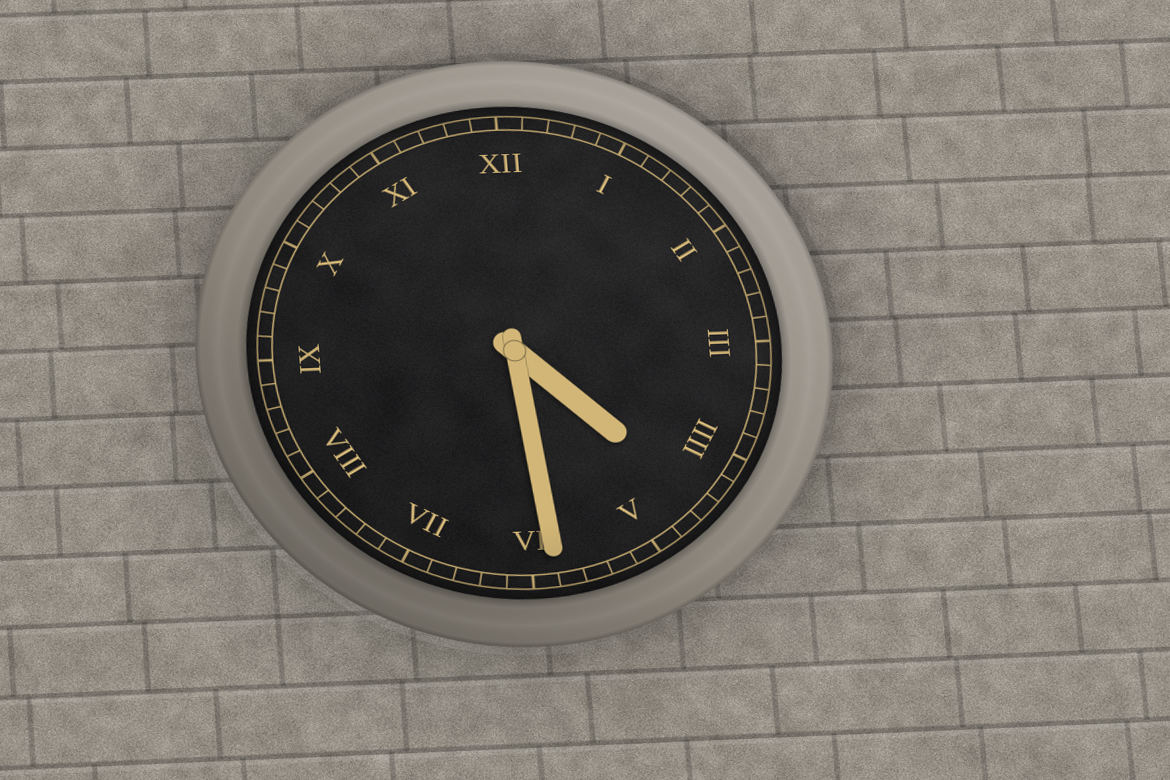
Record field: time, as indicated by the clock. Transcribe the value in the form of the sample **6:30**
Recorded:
**4:29**
